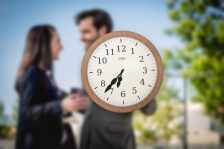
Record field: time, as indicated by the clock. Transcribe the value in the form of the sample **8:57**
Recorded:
**6:37**
